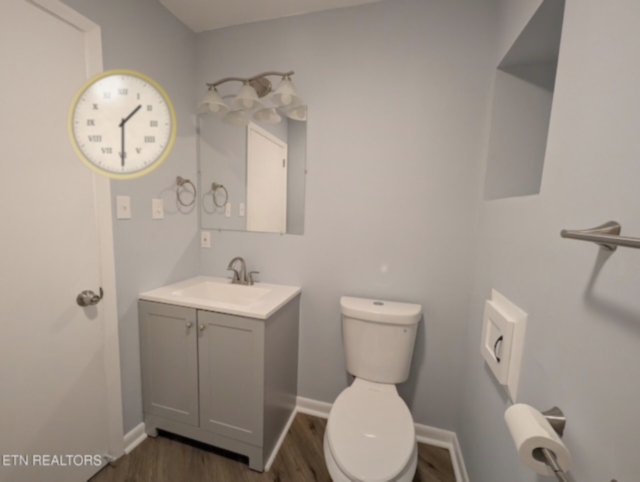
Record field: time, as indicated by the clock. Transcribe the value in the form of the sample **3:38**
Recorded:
**1:30**
